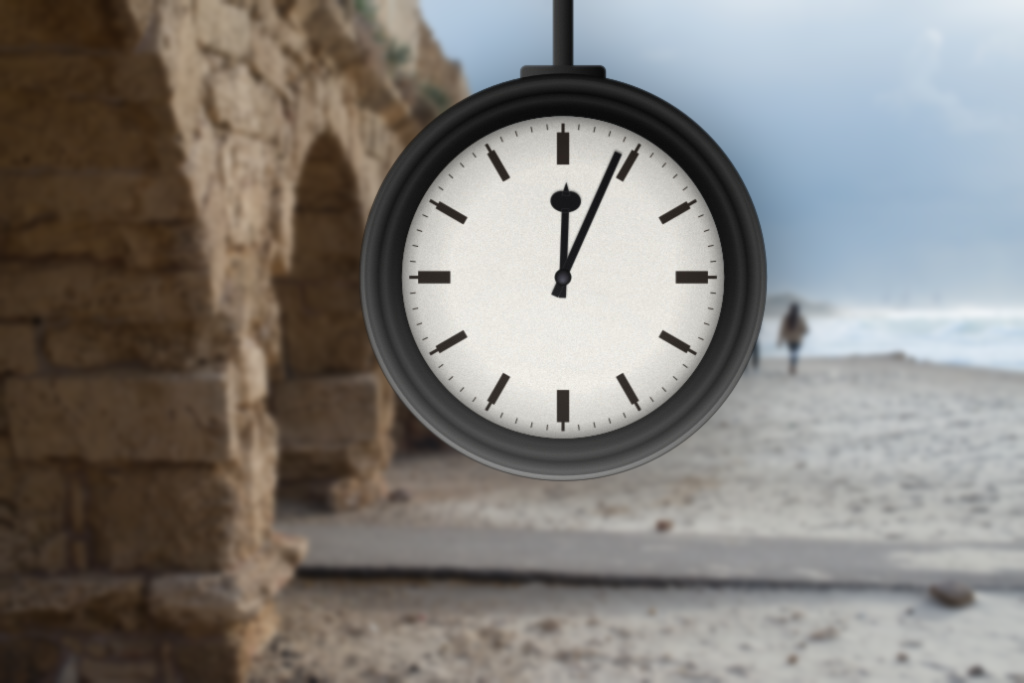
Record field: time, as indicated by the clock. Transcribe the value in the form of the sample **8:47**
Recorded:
**12:04**
